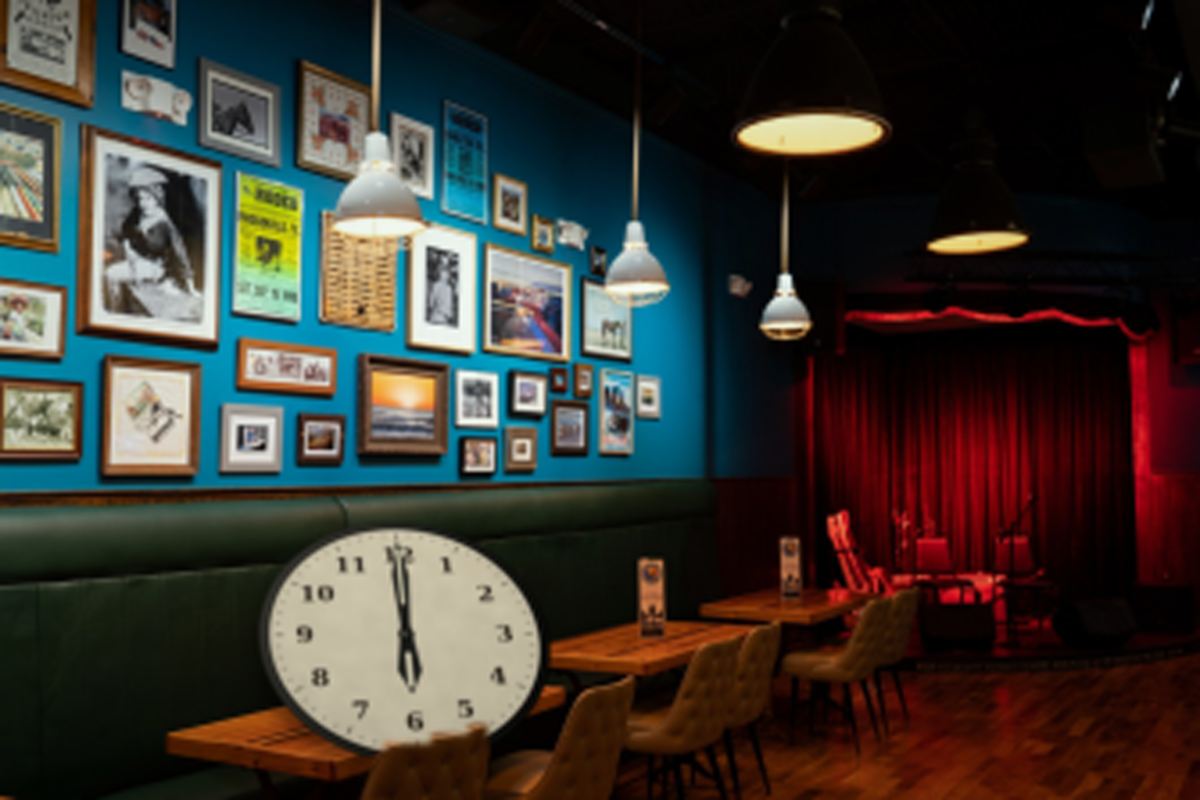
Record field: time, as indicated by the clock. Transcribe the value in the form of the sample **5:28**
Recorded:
**6:00**
